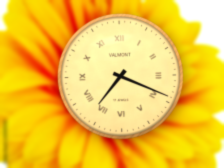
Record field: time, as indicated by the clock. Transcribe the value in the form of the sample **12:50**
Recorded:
**7:19**
